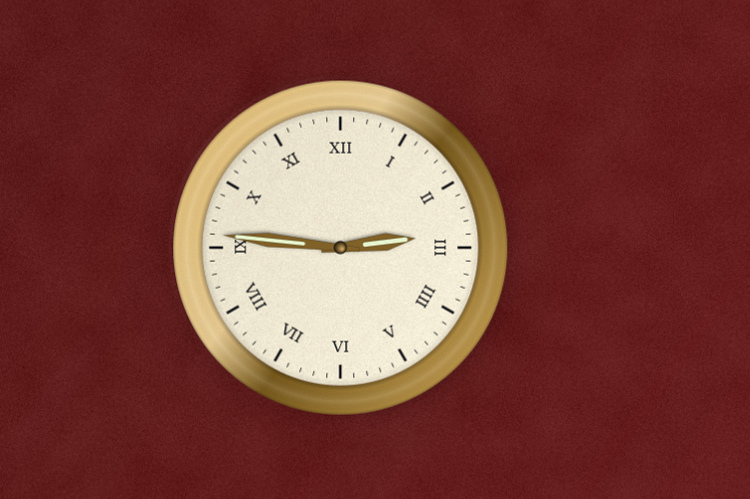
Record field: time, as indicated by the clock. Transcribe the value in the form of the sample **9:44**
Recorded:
**2:46**
